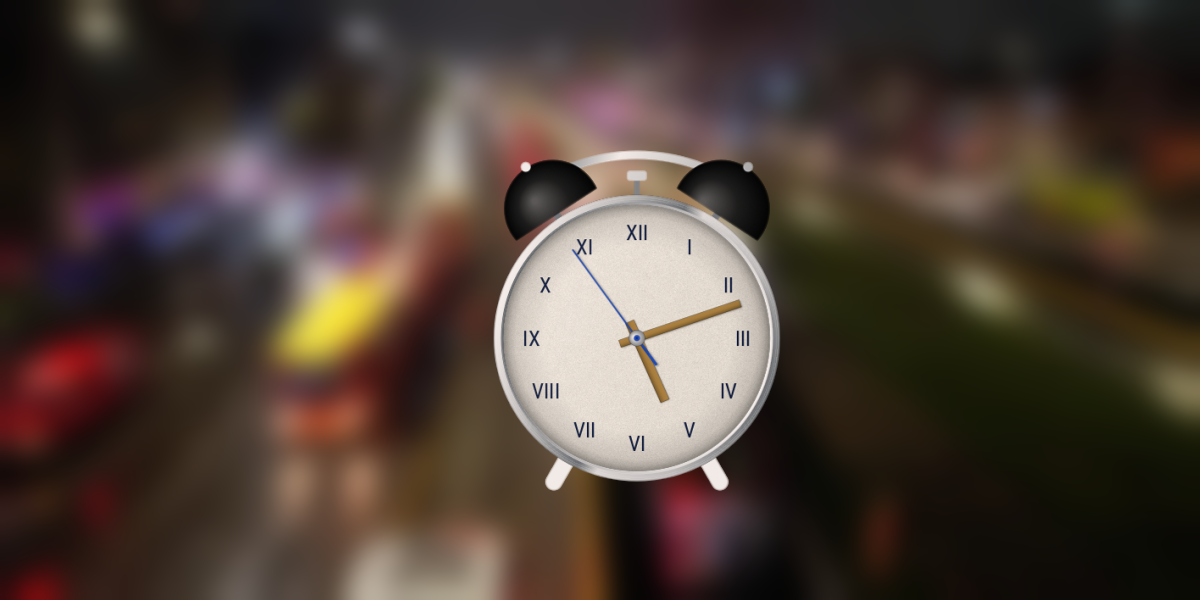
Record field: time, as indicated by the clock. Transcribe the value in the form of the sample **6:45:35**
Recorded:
**5:11:54**
